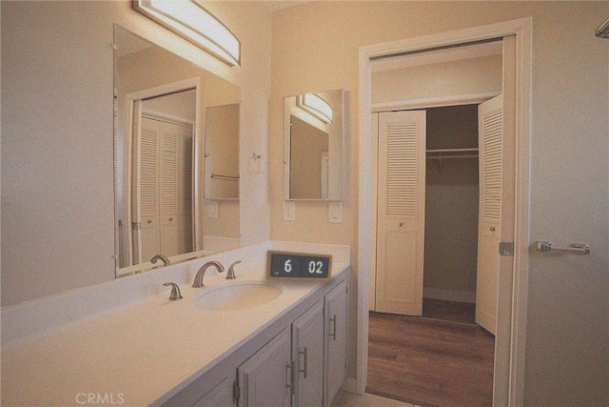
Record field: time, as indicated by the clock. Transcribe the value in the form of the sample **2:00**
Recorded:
**6:02**
